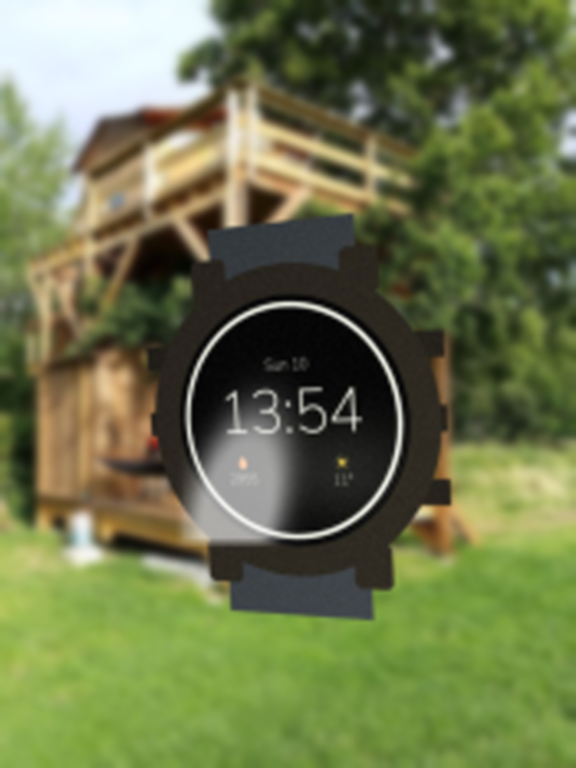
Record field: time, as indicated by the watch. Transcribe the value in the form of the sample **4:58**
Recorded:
**13:54**
